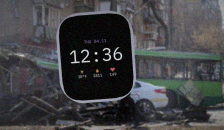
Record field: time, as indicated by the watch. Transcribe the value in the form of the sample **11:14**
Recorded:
**12:36**
